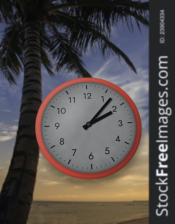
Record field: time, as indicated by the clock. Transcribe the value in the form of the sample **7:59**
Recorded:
**2:07**
